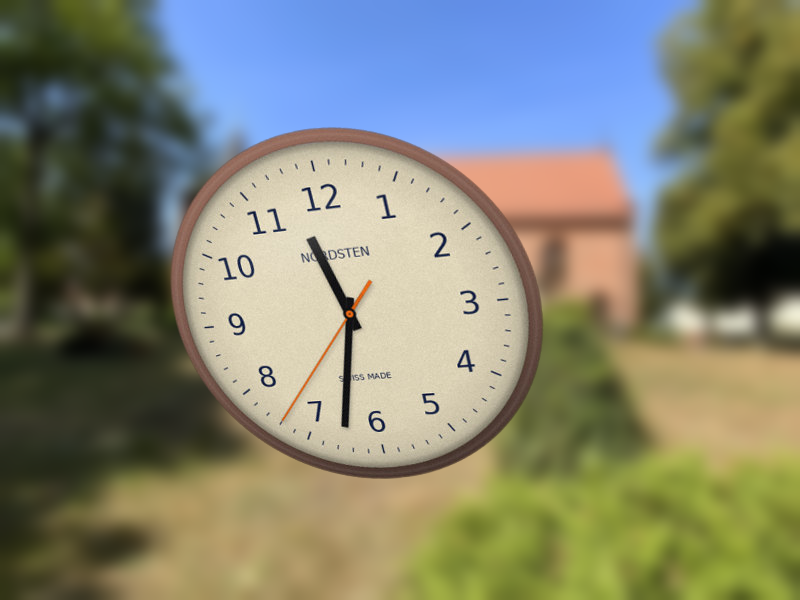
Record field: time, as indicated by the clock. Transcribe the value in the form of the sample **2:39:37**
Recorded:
**11:32:37**
